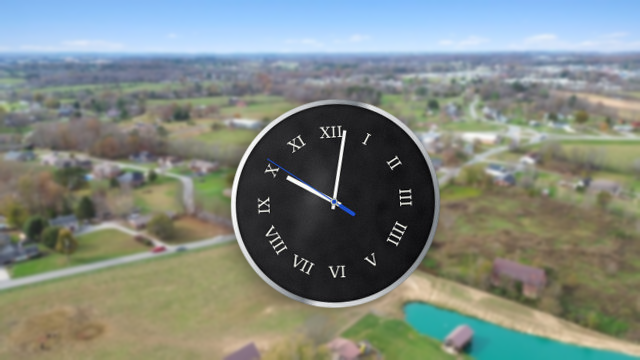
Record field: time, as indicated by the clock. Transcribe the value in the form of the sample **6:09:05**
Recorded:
**10:01:51**
